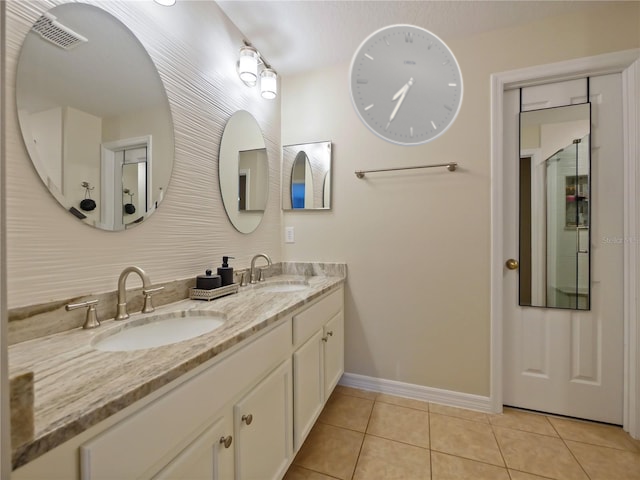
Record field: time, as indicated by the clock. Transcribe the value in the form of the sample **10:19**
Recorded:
**7:35**
